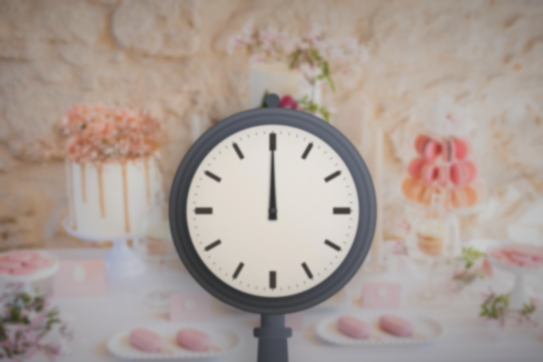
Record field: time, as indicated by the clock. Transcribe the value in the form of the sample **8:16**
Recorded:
**12:00**
